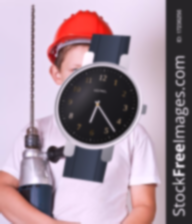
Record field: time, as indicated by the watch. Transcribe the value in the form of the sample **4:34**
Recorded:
**6:23**
